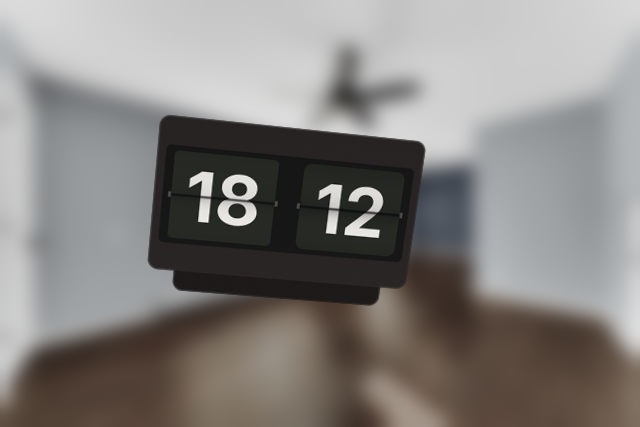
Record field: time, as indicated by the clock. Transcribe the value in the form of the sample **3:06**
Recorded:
**18:12**
